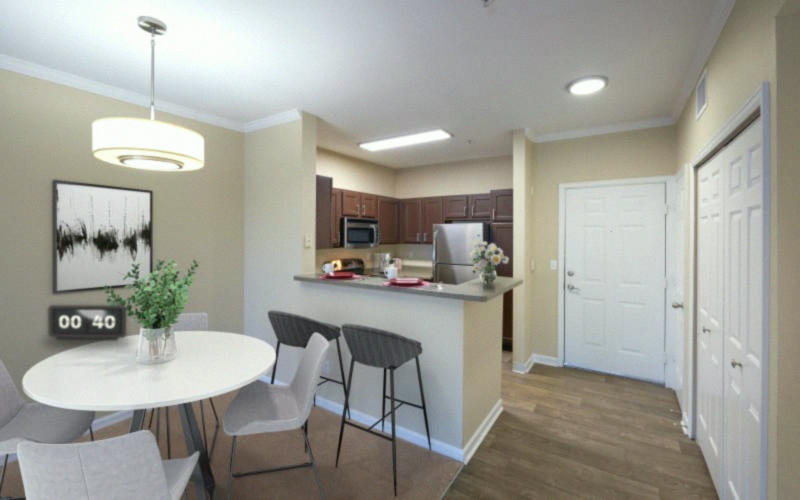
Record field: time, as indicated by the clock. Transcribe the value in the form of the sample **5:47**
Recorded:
**0:40**
